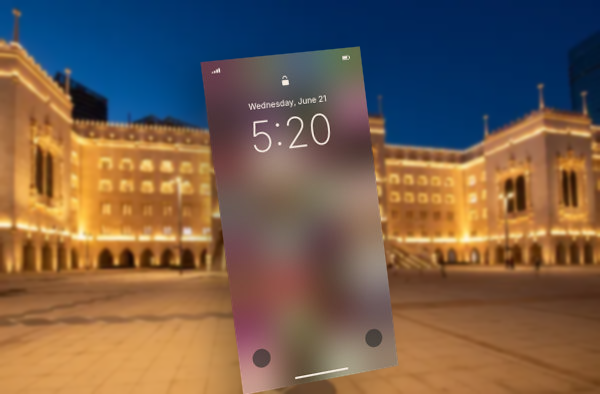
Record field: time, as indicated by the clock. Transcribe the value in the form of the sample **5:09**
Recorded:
**5:20**
